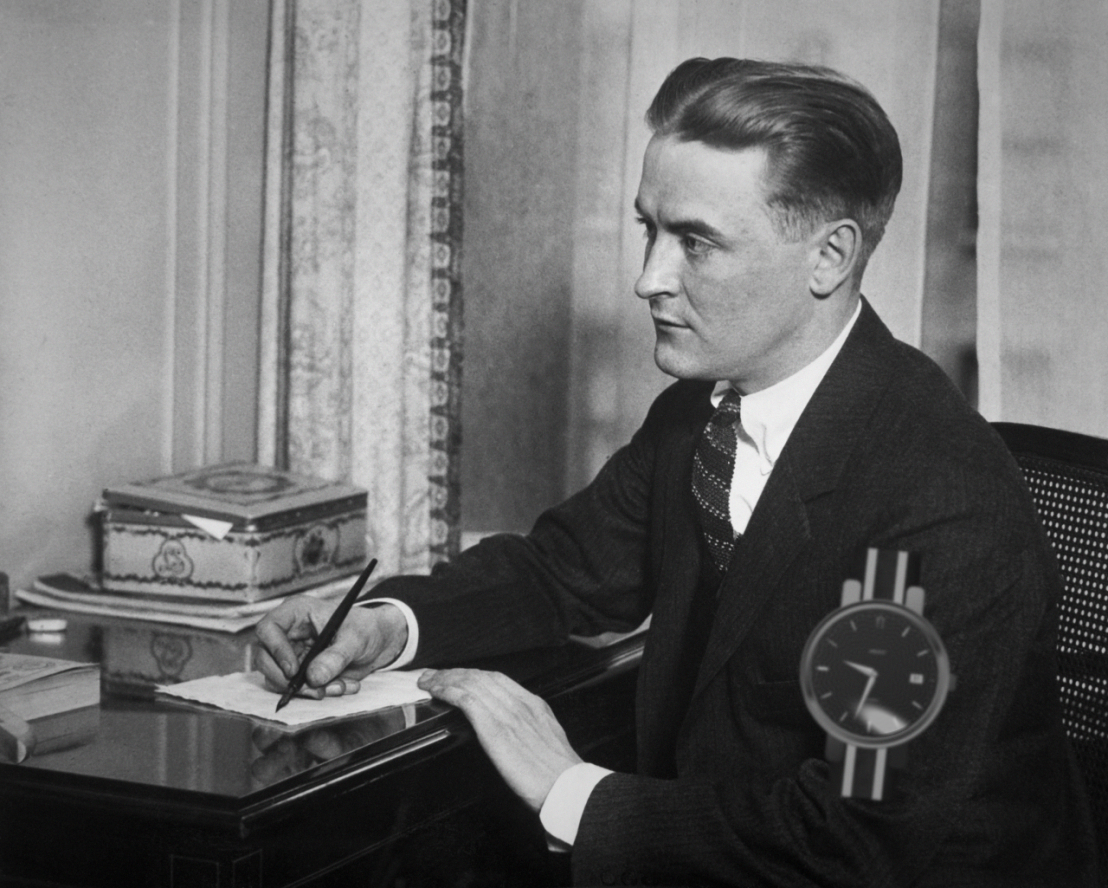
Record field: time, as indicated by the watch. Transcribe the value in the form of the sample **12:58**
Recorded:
**9:33**
